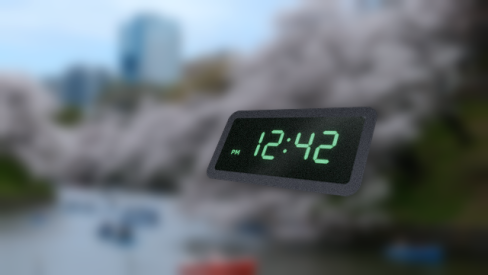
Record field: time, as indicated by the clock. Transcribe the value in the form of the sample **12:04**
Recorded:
**12:42**
